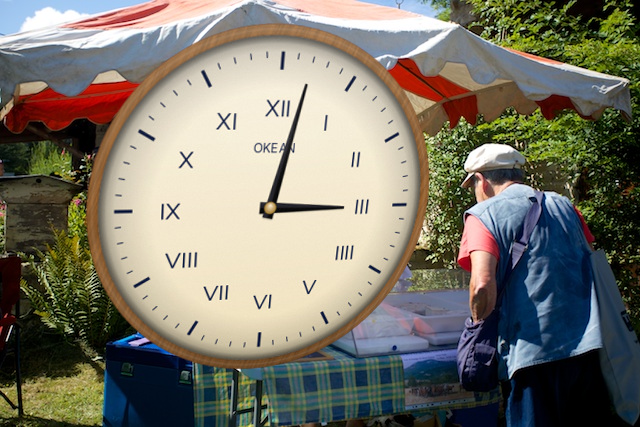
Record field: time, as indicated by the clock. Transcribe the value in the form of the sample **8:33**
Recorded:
**3:02**
